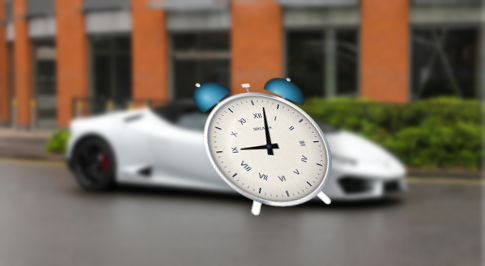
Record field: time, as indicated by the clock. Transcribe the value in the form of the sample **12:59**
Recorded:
**9:02**
